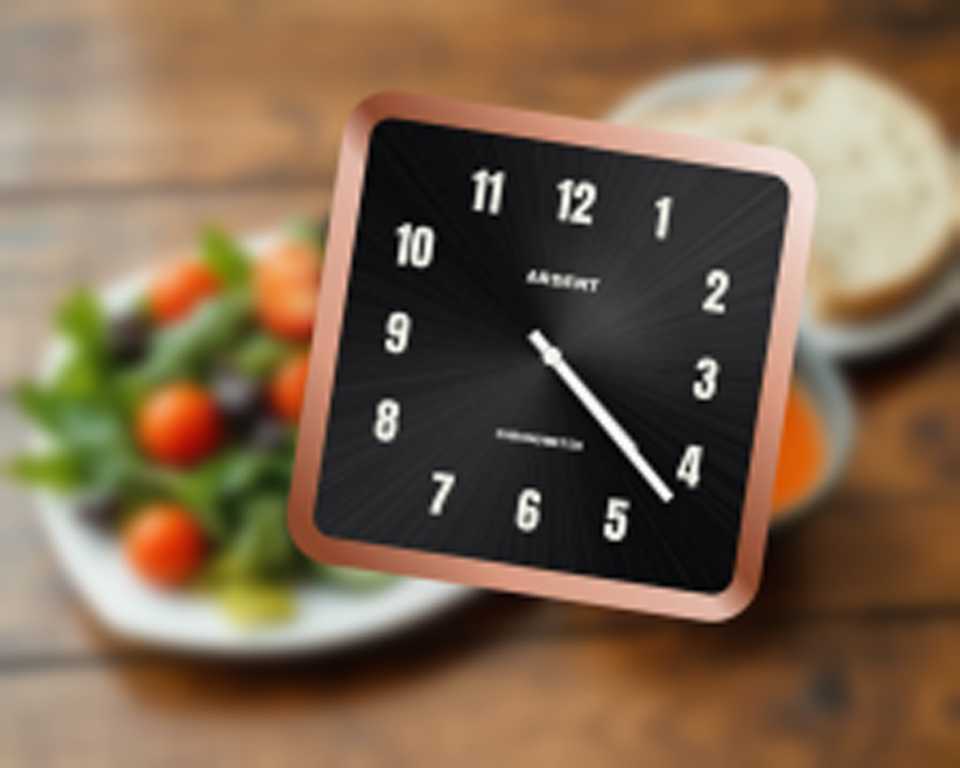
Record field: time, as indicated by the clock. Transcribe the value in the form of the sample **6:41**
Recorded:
**4:22**
